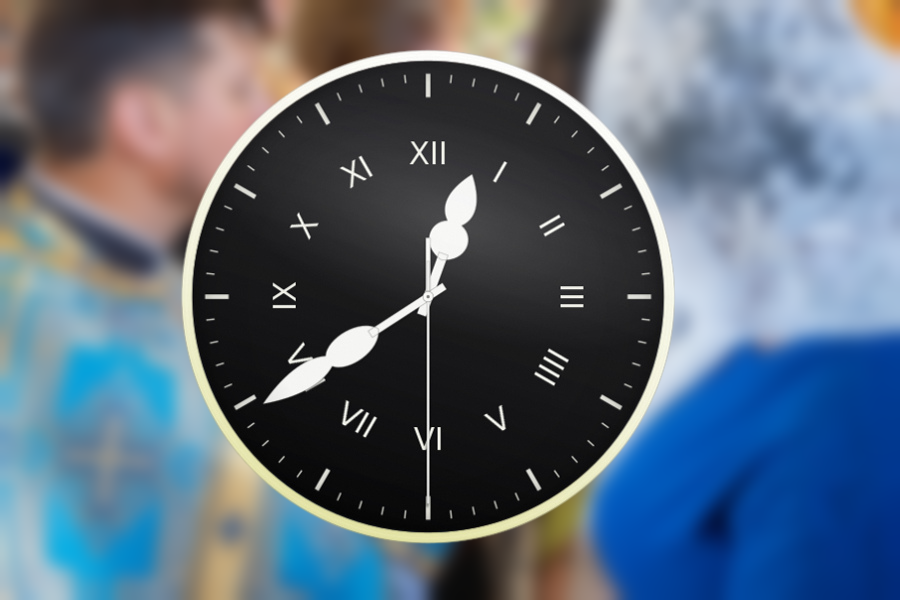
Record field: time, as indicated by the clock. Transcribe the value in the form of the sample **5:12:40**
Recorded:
**12:39:30**
